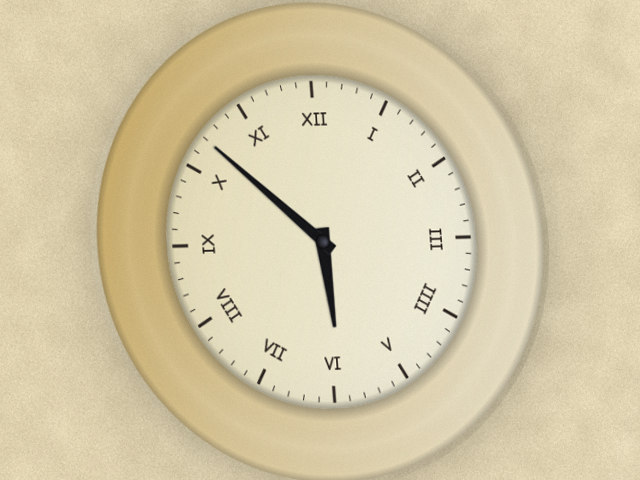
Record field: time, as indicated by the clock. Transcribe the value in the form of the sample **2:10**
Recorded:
**5:52**
